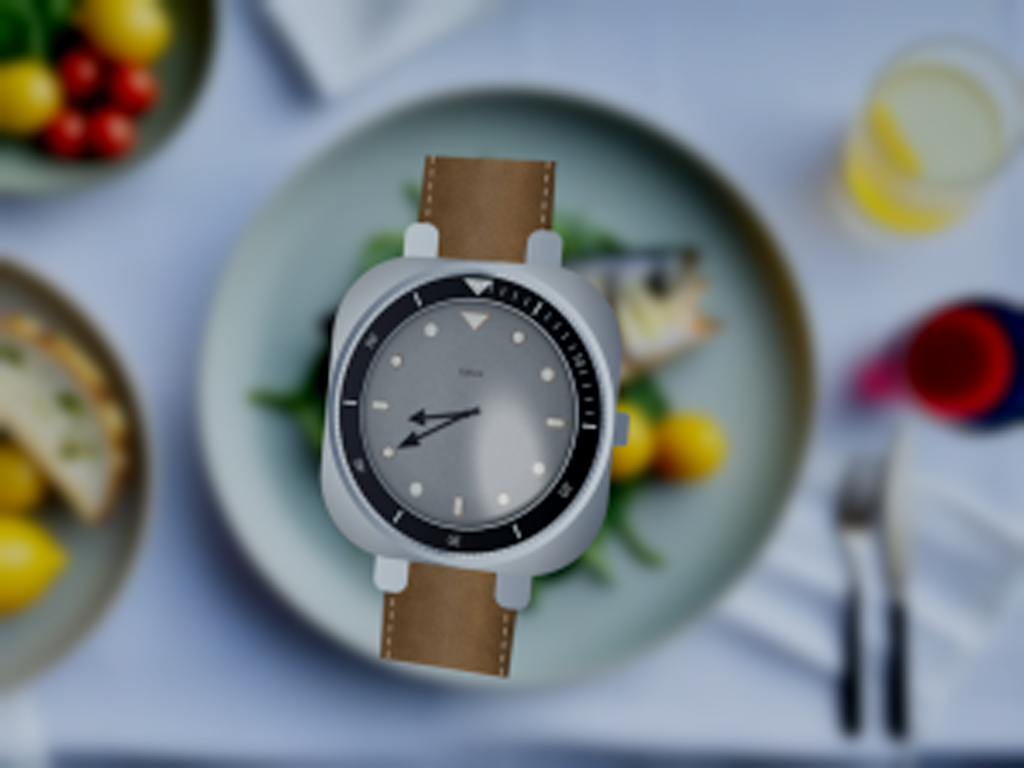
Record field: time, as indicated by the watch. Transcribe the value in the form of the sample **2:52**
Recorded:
**8:40**
